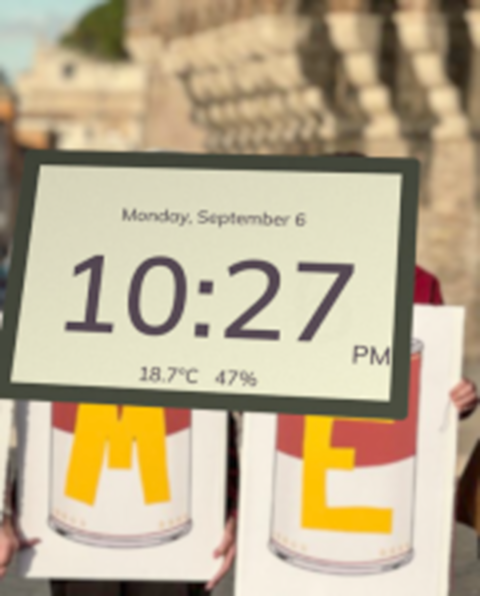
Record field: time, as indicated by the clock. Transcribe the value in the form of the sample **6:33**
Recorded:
**10:27**
